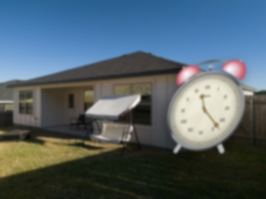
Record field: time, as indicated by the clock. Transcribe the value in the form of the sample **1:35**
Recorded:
**11:23**
